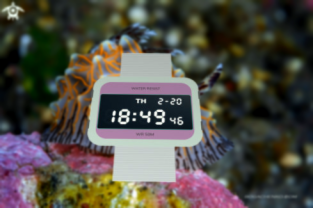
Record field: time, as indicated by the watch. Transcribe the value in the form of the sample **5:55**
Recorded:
**18:49**
